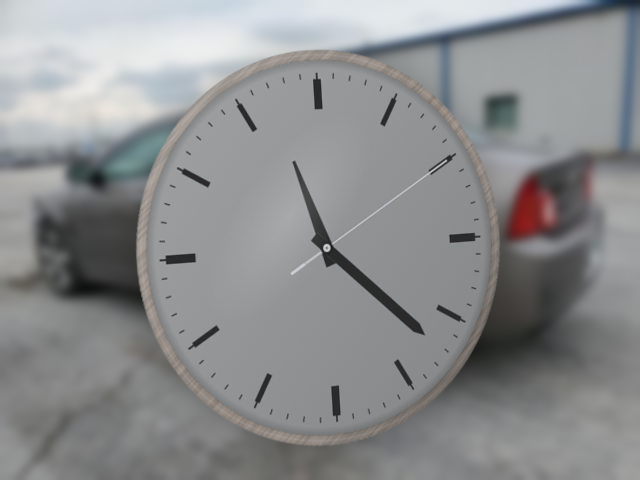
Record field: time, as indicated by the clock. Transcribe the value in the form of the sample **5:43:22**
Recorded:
**11:22:10**
